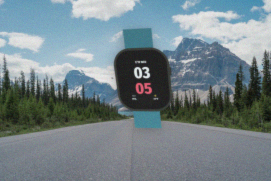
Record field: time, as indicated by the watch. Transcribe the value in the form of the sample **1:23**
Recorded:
**3:05**
